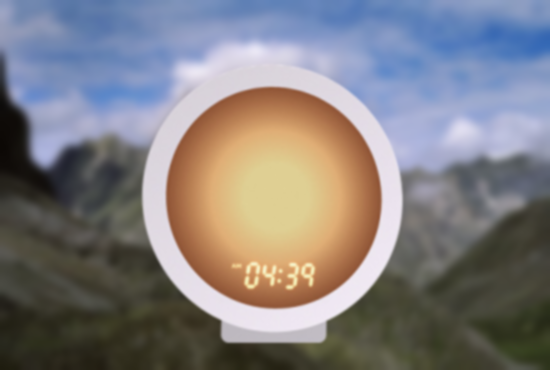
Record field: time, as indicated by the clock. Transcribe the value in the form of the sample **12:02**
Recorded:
**4:39**
